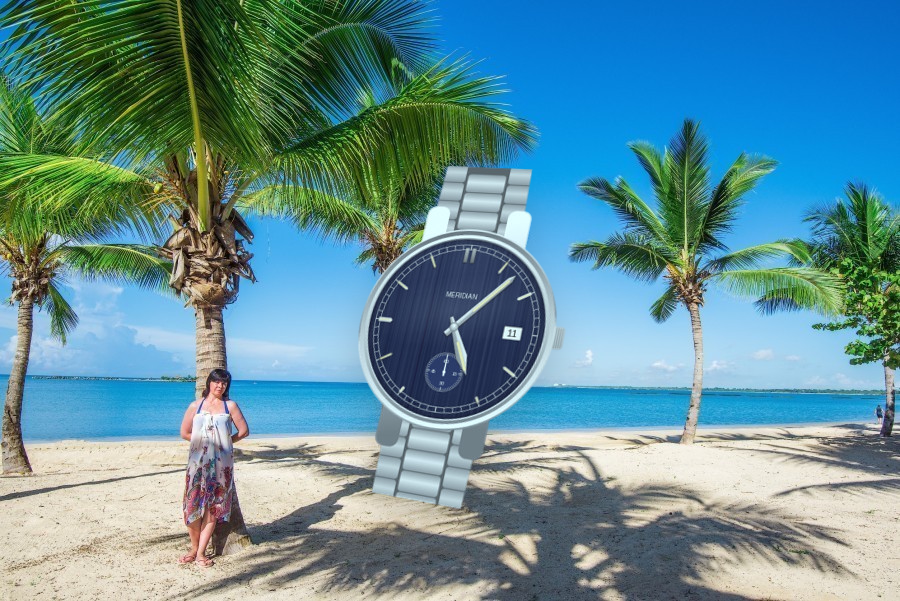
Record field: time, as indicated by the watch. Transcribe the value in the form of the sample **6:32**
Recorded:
**5:07**
